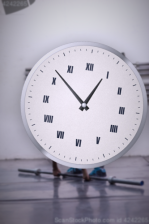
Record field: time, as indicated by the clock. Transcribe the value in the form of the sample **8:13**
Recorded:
**12:52**
